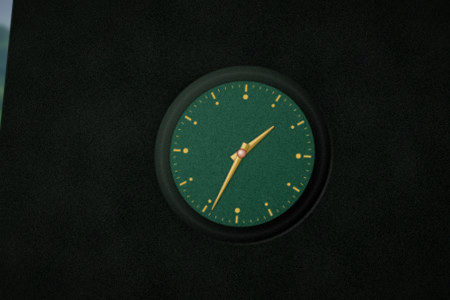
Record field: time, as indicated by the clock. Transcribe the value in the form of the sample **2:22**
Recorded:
**1:34**
